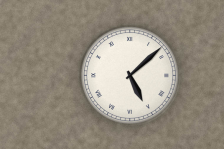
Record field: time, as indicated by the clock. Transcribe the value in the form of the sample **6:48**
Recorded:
**5:08**
